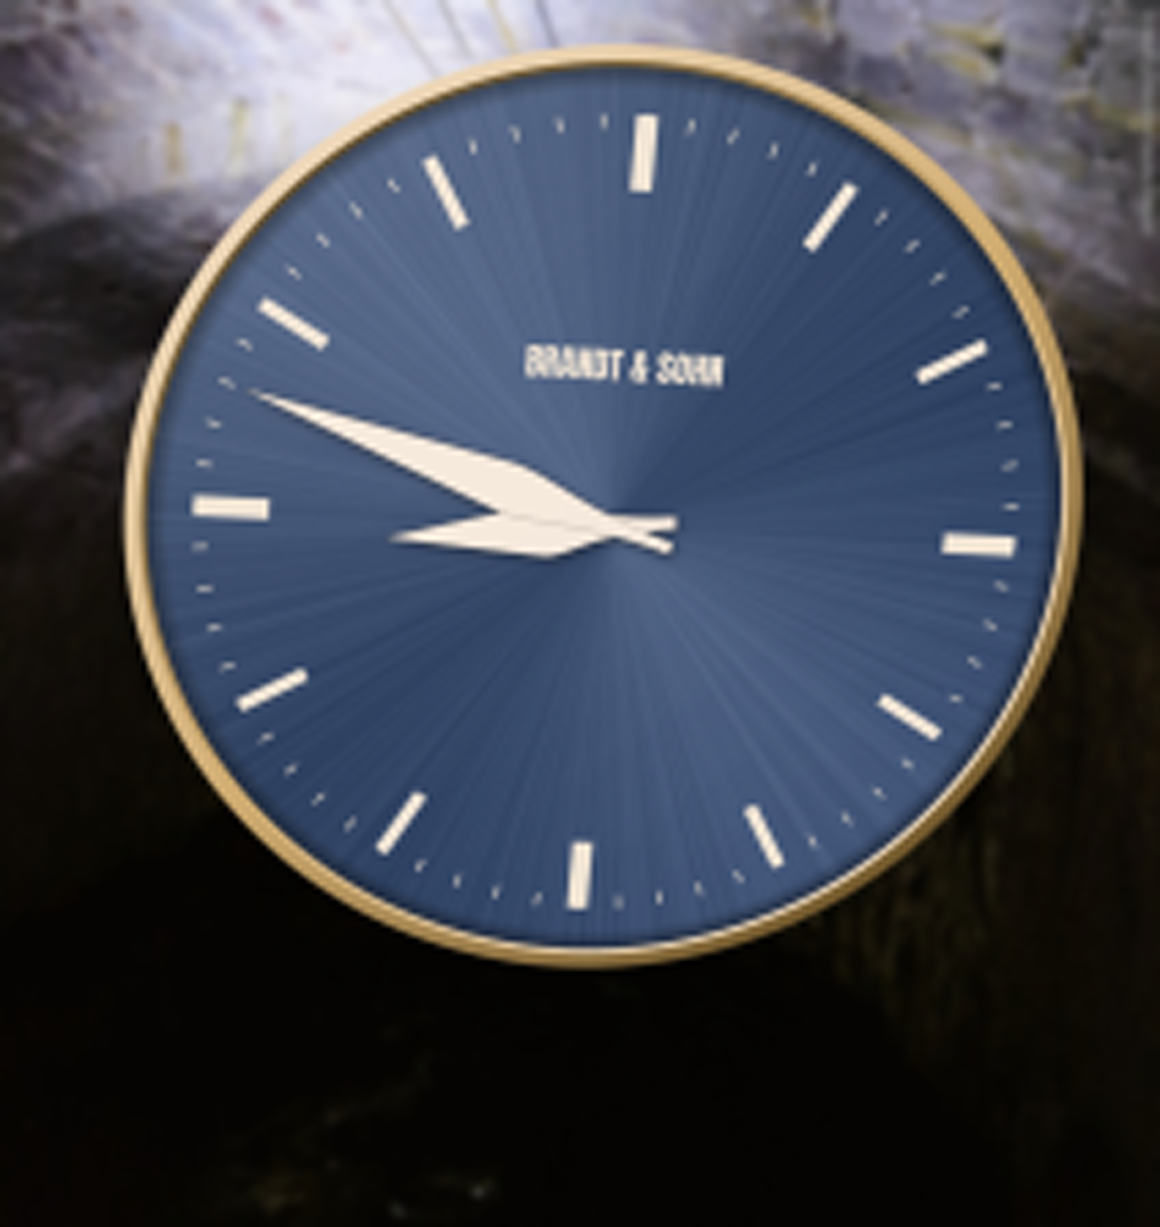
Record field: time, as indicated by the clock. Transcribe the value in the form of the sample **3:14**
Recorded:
**8:48**
